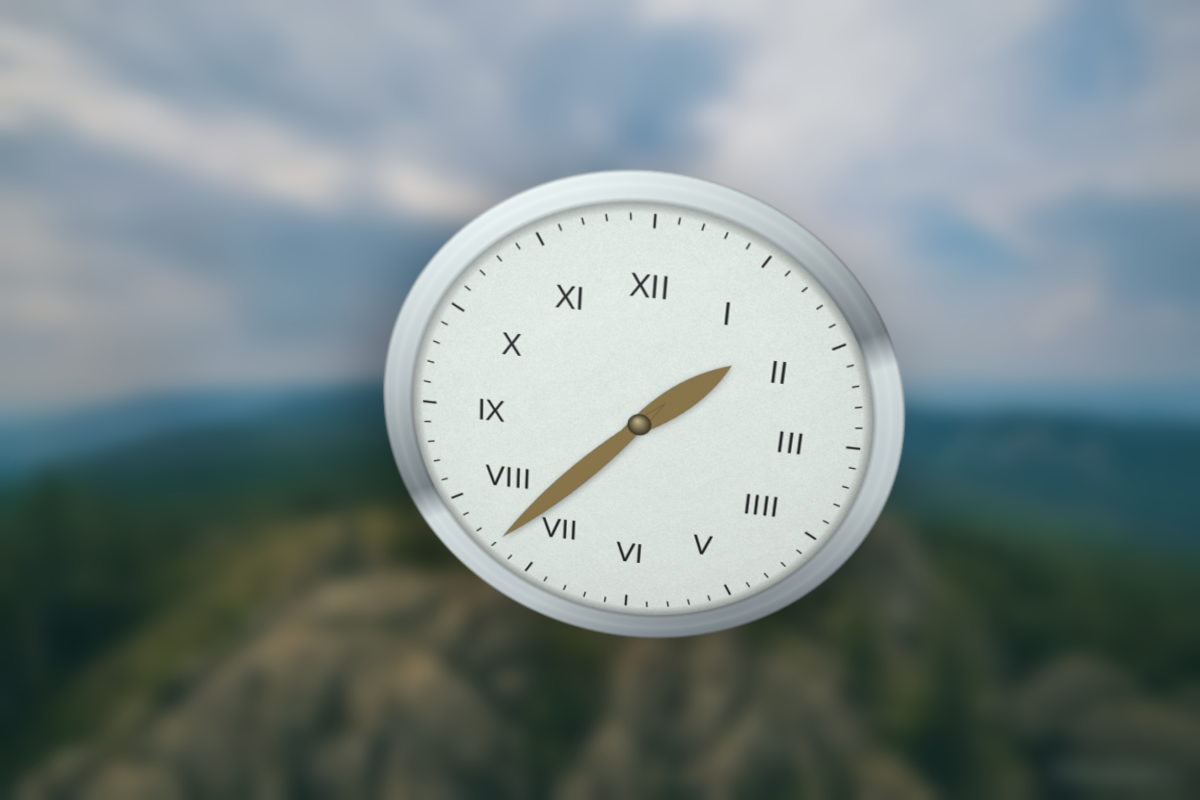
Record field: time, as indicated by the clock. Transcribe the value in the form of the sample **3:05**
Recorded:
**1:37**
